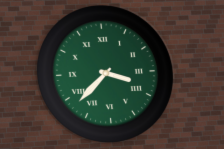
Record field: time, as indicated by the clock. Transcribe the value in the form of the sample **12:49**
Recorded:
**3:38**
